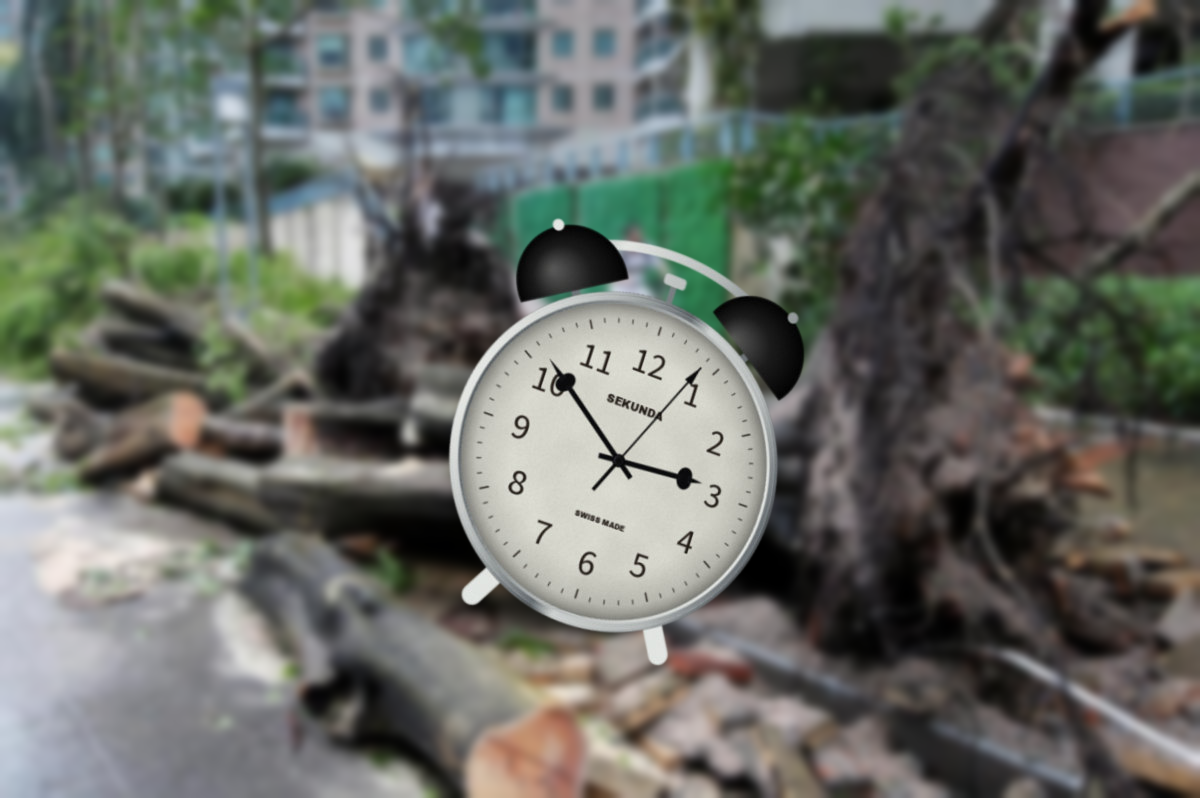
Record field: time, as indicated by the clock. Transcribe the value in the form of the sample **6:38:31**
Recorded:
**2:51:04**
